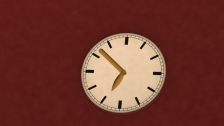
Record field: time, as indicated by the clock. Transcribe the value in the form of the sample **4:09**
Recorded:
**6:52**
